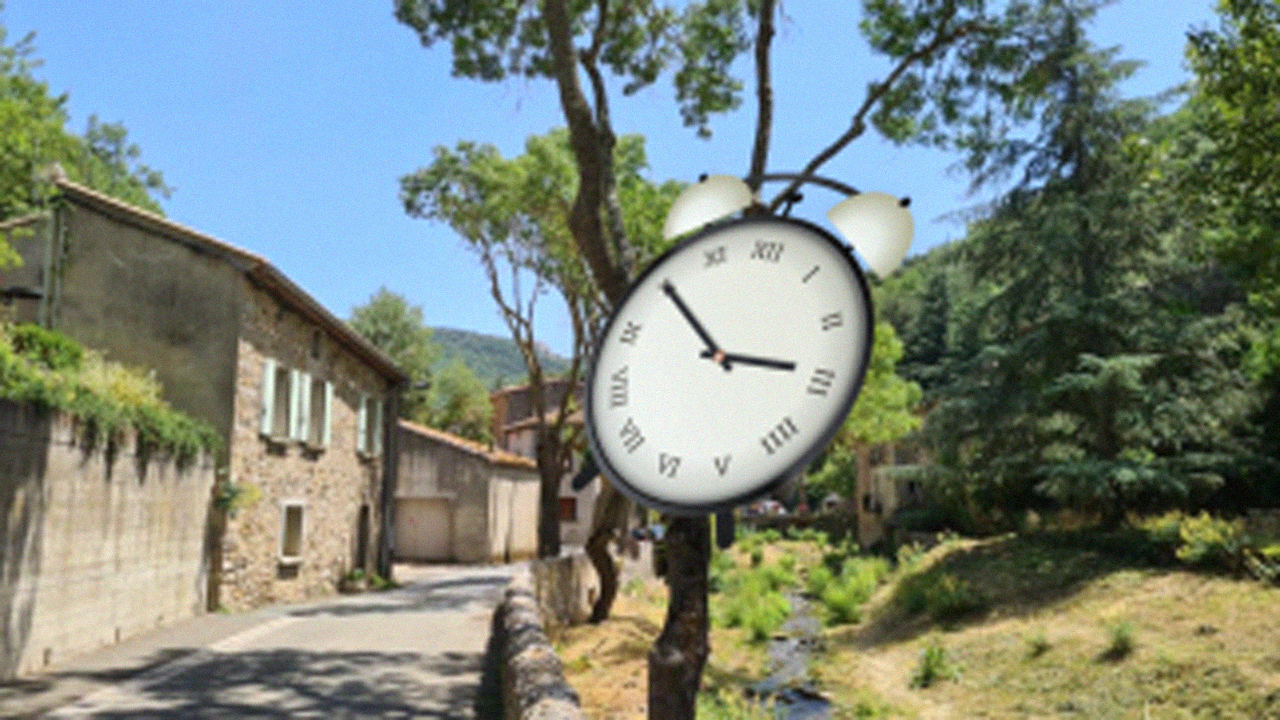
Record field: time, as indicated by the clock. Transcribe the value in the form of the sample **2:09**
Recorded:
**2:50**
